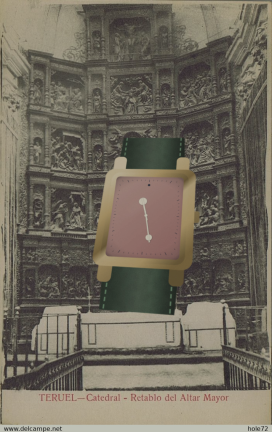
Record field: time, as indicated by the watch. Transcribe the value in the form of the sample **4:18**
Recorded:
**11:28**
